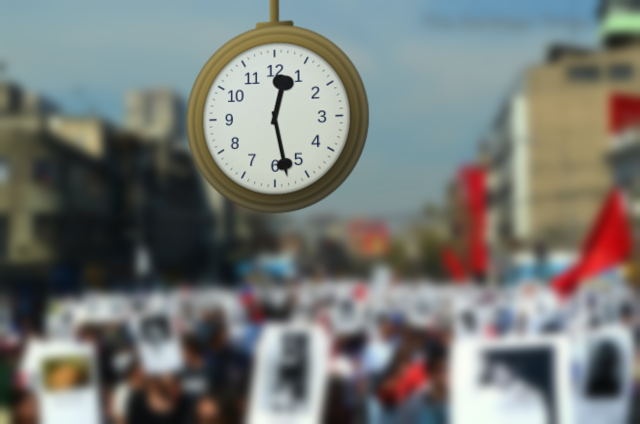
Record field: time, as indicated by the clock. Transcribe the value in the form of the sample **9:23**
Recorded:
**12:28**
